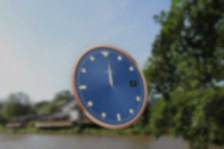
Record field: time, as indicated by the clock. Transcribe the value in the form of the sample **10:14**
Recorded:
**12:01**
